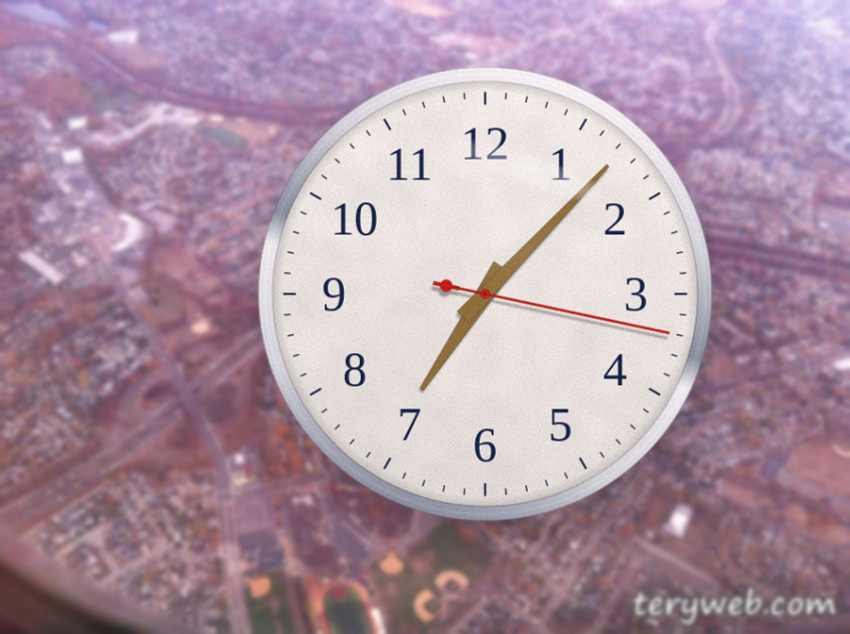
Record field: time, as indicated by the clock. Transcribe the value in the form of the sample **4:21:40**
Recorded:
**7:07:17**
